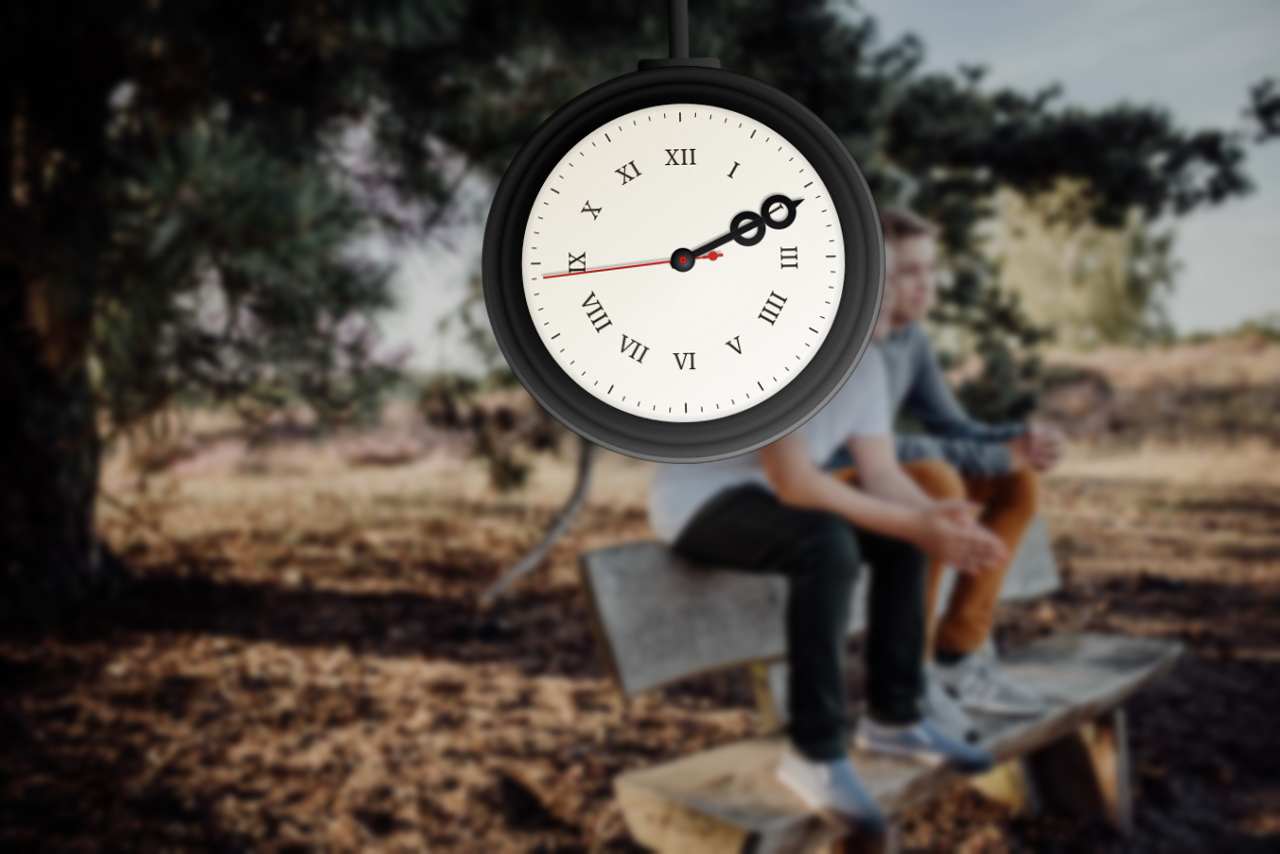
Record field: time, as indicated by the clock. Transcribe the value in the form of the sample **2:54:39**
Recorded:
**2:10:44**
